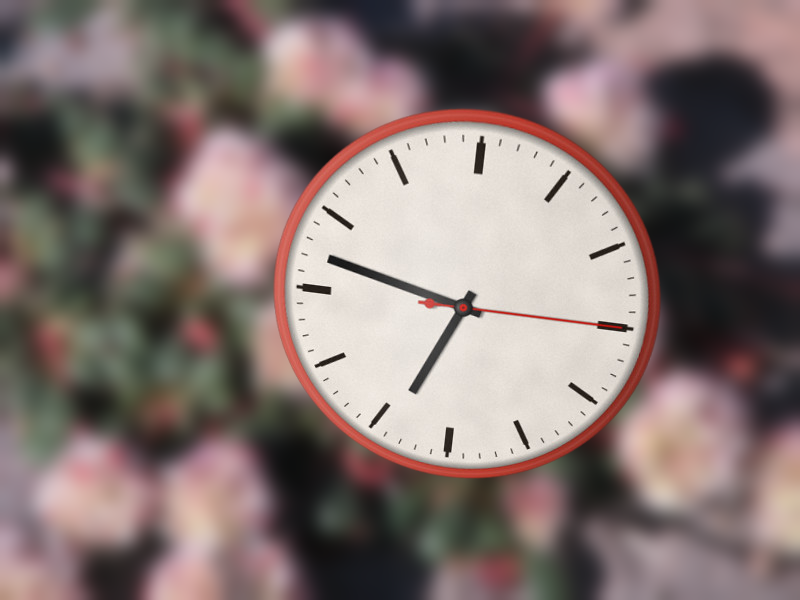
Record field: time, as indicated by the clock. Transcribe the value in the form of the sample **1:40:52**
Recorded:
**6:47:15**
